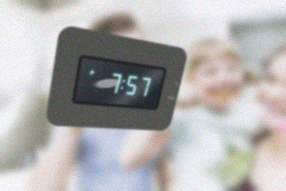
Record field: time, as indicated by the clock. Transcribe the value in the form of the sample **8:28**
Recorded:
**7:57**
